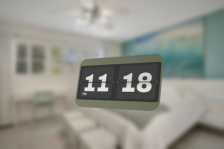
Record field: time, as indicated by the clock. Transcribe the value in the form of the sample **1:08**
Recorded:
**11:18**
